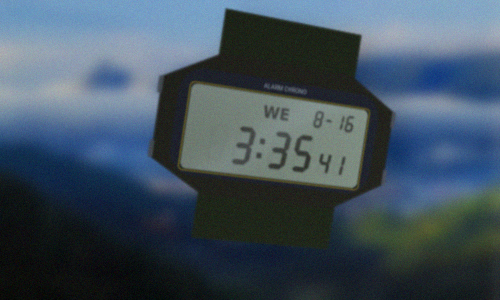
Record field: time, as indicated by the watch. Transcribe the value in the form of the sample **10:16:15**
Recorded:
**3:35:41**
